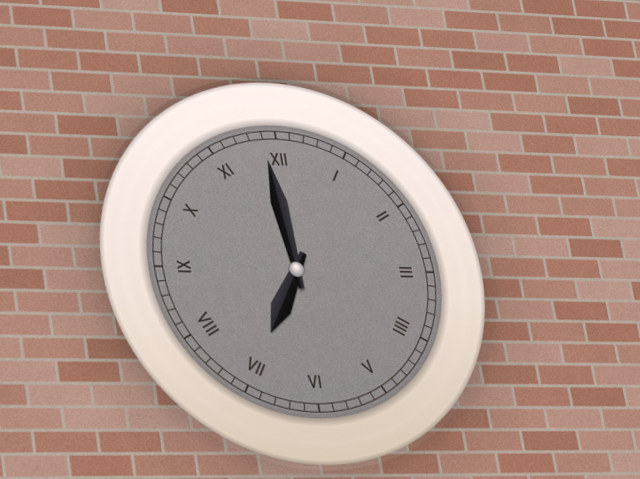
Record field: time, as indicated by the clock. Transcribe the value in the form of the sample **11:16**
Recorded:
**6:59**
